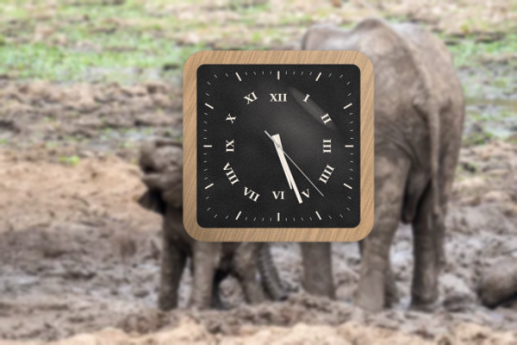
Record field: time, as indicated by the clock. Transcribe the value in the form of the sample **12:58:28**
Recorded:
**5:26:23**
